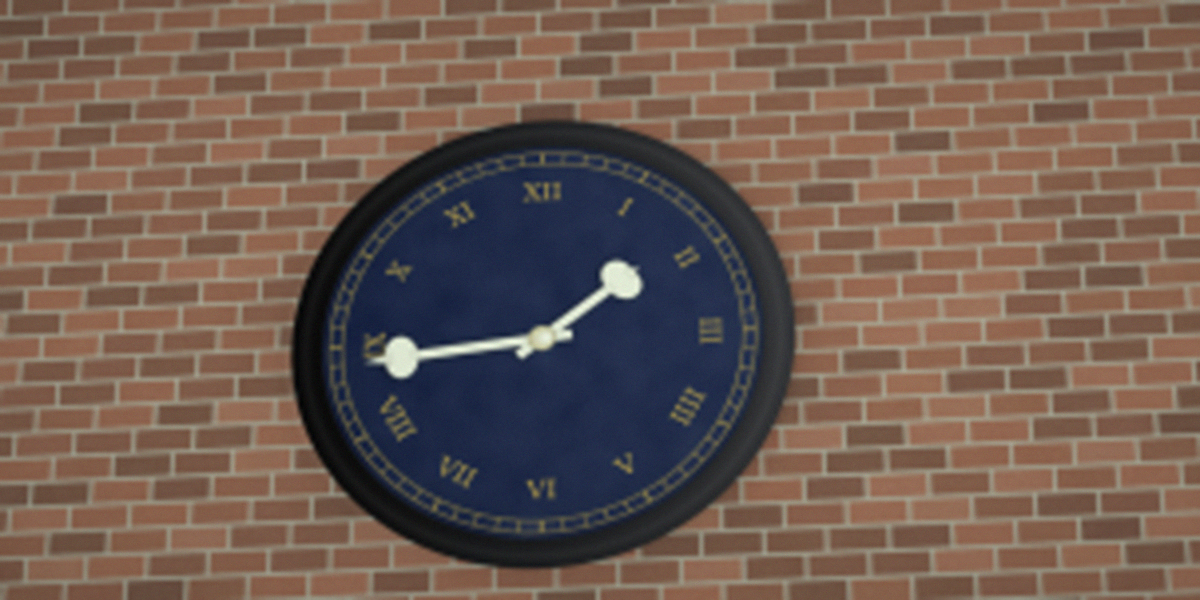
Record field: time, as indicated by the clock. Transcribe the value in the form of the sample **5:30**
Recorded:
**1:44**
